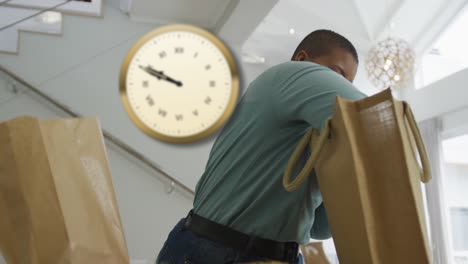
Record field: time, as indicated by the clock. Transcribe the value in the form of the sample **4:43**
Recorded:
**9:49**
